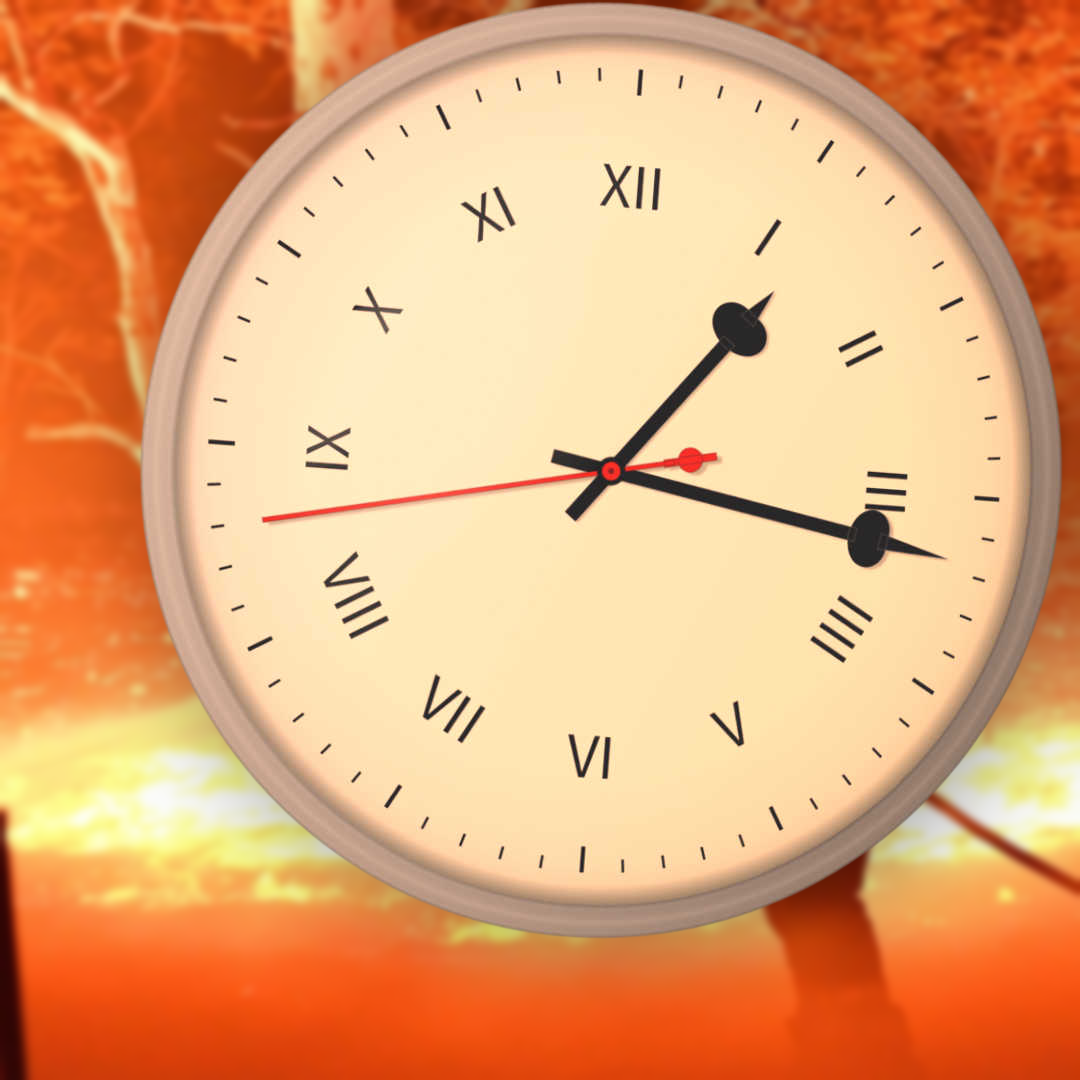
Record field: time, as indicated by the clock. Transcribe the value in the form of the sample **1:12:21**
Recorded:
**1:16:43**
